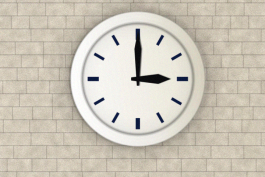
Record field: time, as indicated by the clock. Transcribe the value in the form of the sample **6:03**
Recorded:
**3:00**
